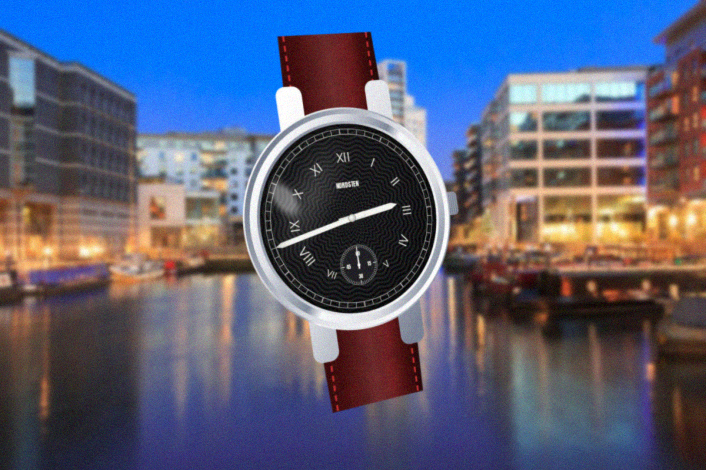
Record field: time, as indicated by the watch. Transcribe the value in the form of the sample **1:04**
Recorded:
**2:43**
